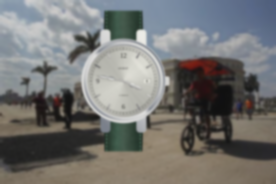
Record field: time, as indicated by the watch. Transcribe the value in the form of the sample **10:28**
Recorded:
**3:47**
